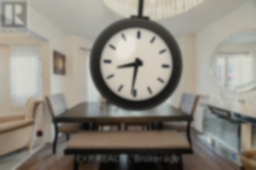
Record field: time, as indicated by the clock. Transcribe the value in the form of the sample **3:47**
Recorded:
**8:31**
